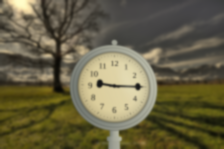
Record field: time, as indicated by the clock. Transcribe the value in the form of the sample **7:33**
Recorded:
**9:15**
